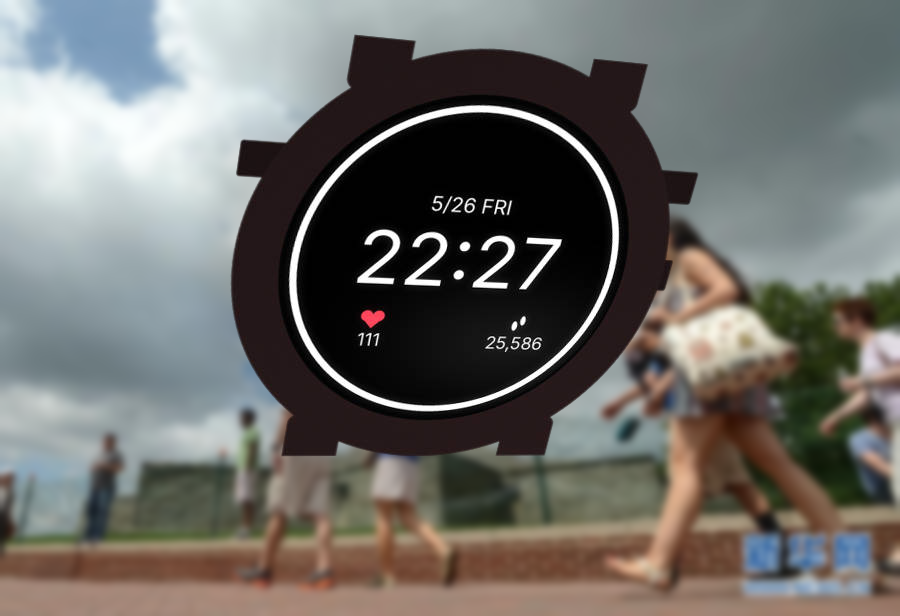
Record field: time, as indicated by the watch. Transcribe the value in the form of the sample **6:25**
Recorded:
**22:27**
